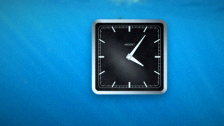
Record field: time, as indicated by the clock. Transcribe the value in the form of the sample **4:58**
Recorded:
**4:06**
